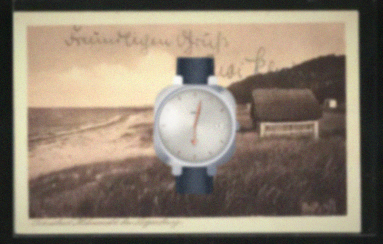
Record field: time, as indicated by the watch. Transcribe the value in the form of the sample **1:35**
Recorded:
**6:02**
